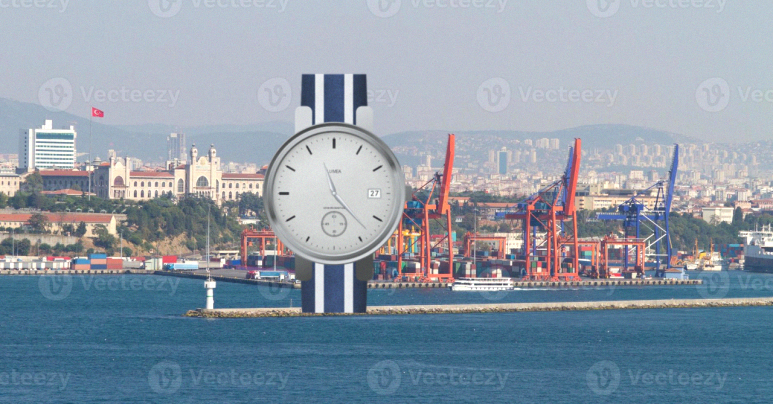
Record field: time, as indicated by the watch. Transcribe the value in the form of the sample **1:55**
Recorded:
**11:23**
